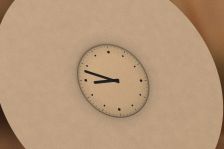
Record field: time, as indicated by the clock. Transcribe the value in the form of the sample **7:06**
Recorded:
**8:48**
